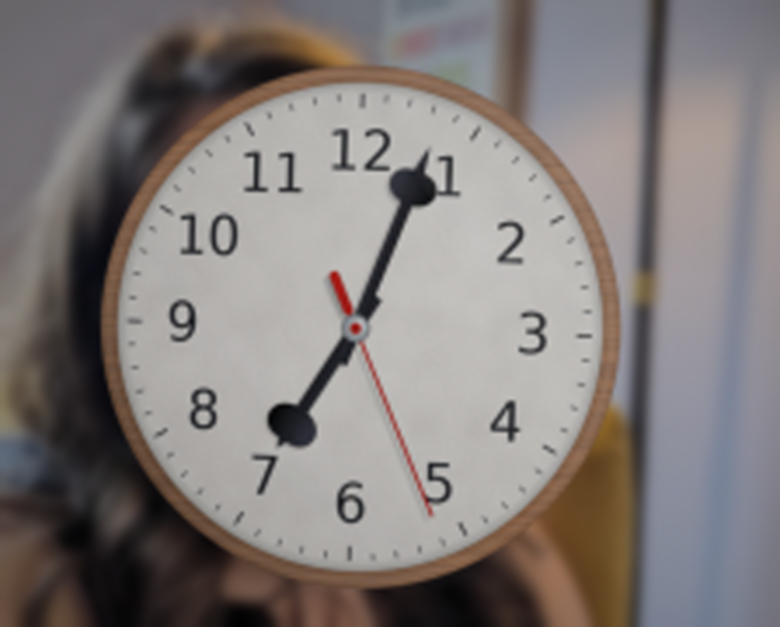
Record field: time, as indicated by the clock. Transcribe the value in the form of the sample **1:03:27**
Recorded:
**7:03:26**
